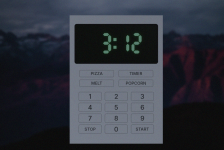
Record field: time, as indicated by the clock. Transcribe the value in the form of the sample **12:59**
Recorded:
**3:12**
